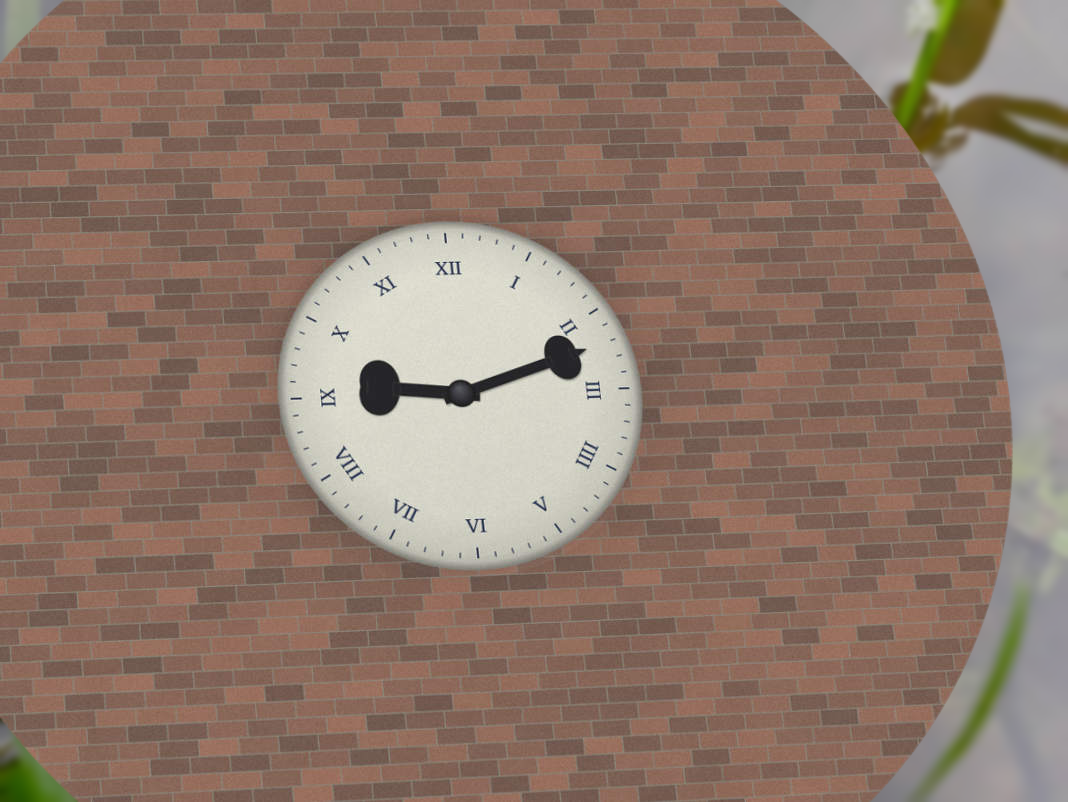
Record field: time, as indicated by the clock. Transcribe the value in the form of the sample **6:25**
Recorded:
**9:12**
